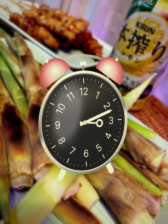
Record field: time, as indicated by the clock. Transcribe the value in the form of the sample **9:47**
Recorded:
**3:12**
